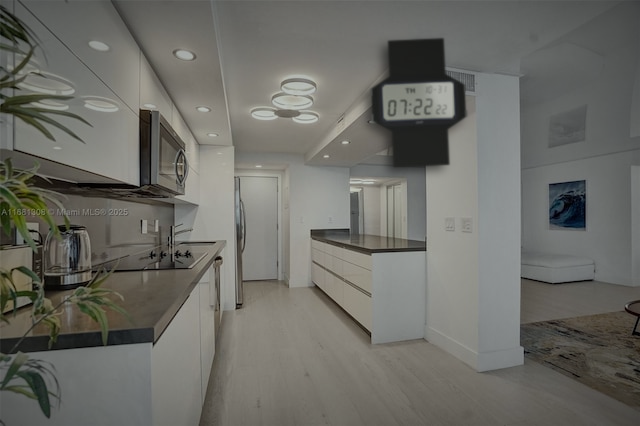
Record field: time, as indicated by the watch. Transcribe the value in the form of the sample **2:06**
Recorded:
**7:22**
